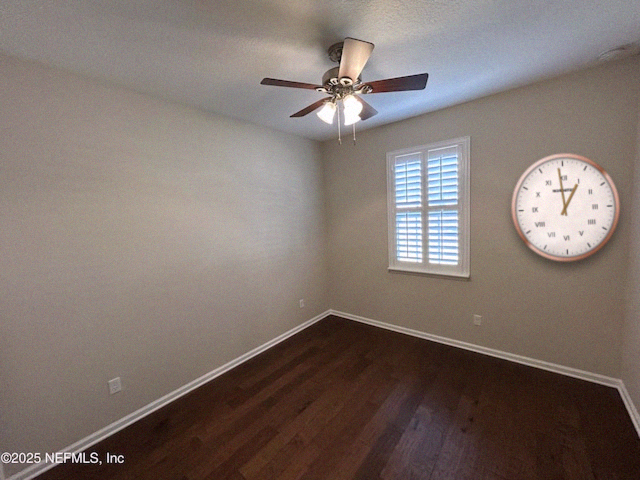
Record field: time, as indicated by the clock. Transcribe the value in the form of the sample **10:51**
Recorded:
**12:59**
